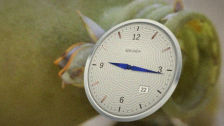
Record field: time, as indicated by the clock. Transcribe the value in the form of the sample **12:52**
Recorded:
**9:16**
